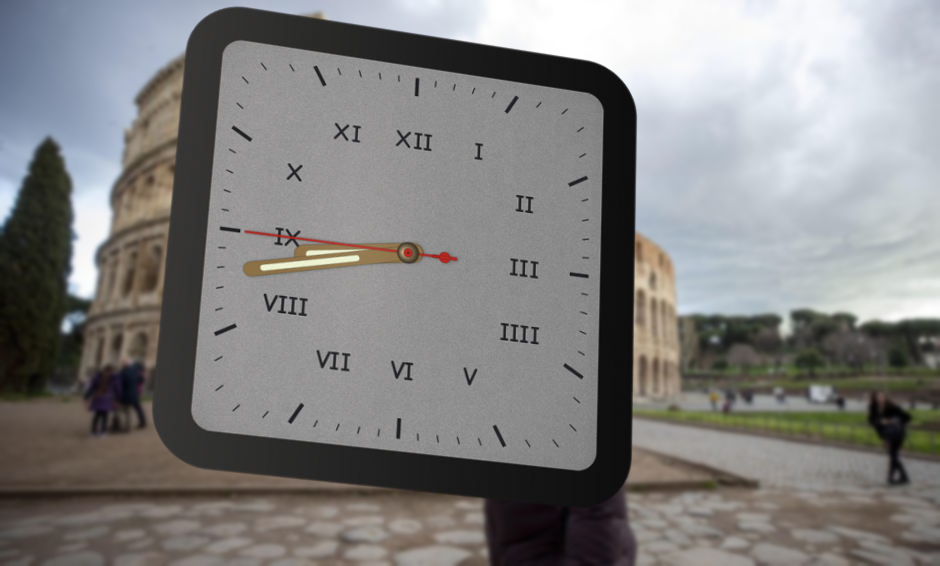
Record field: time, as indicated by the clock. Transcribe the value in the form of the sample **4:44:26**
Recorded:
**8:42:45**
